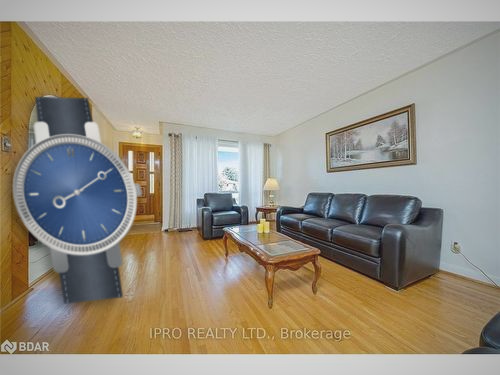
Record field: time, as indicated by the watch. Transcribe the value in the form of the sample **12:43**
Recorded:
**8:10**
